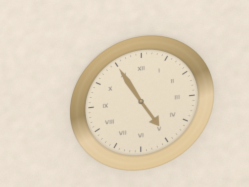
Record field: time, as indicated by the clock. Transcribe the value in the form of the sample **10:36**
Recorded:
**4:55**
